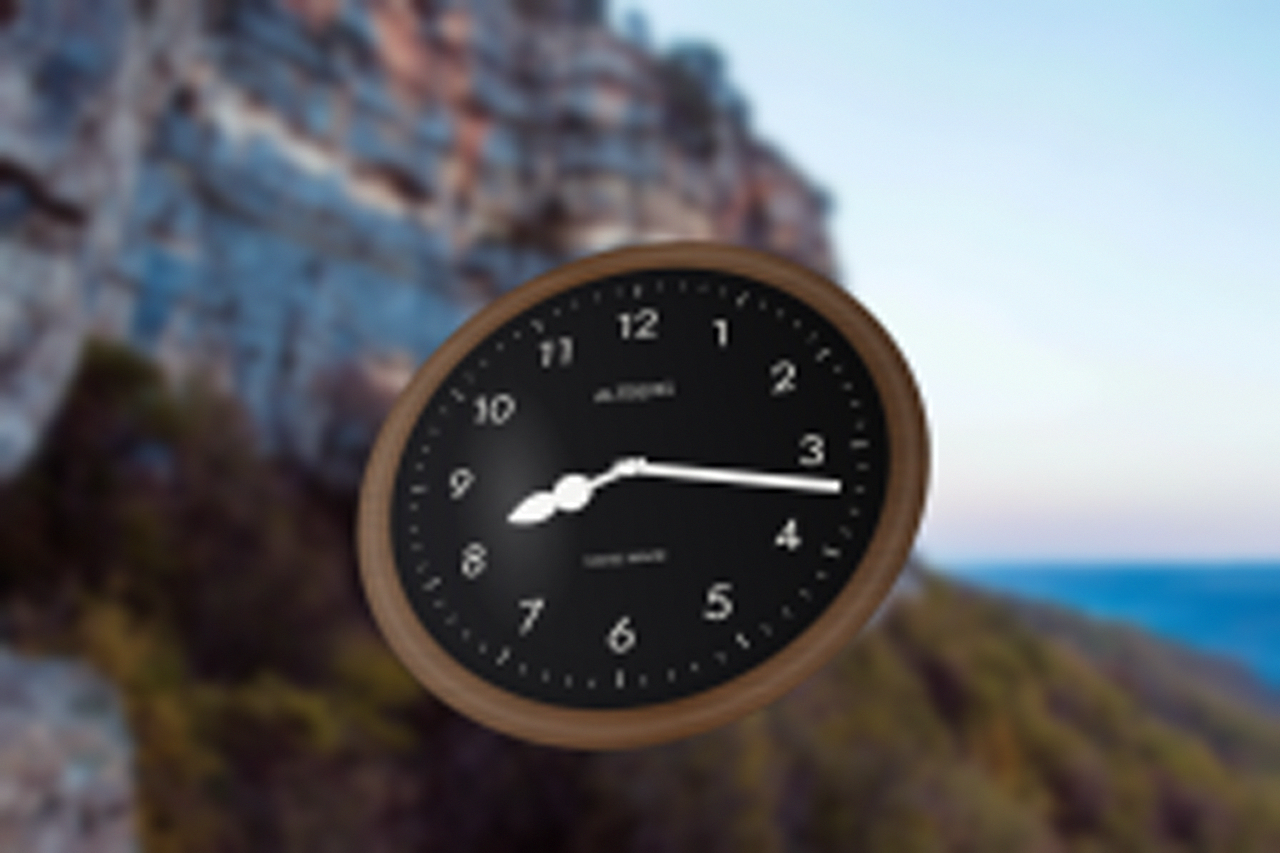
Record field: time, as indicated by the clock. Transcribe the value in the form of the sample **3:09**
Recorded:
**8:17**
